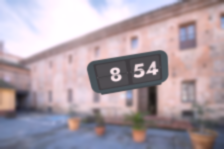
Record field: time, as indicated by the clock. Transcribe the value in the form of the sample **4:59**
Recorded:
**8:54**
